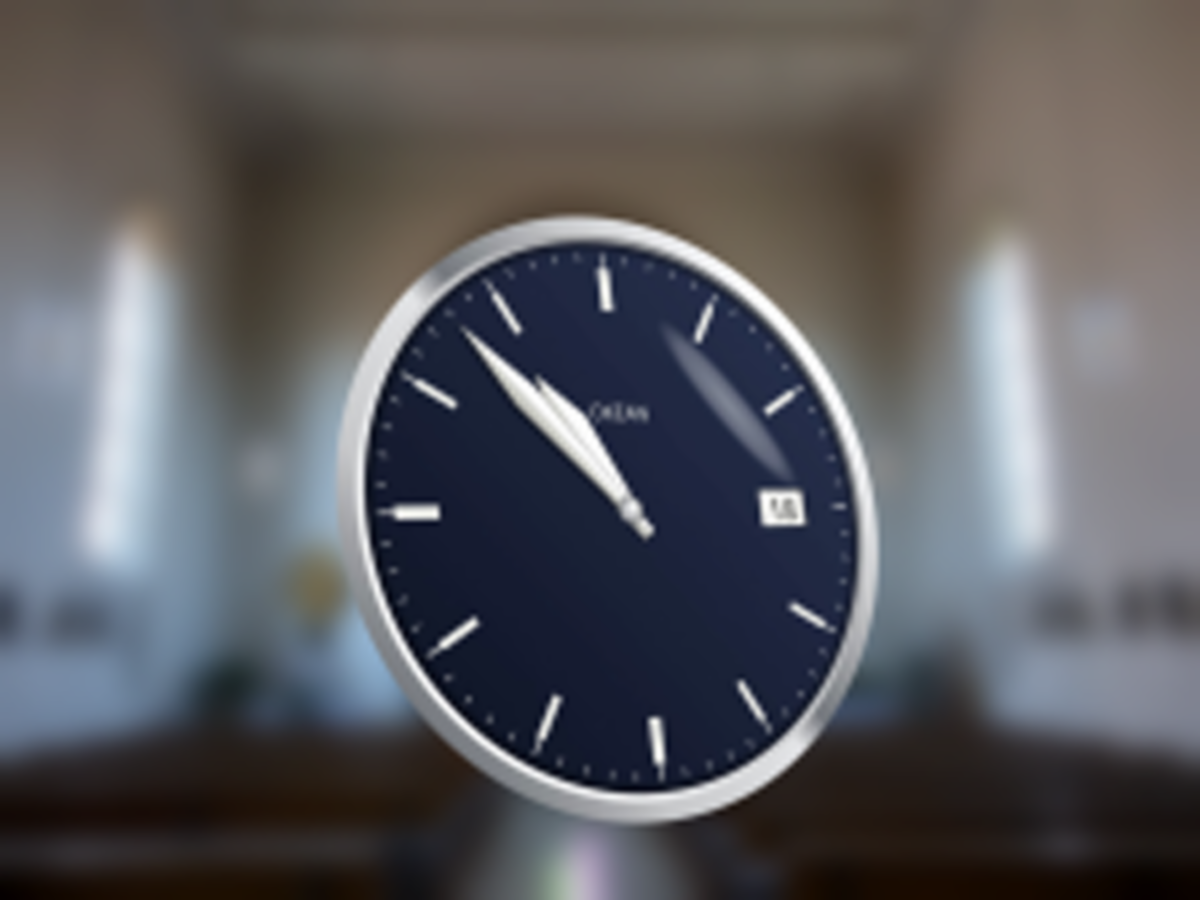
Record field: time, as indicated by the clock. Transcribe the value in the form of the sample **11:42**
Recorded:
**10:53**
